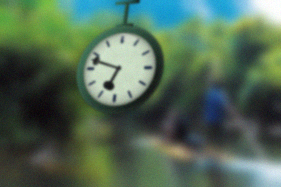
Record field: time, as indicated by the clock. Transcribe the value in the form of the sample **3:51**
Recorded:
**6:48**
